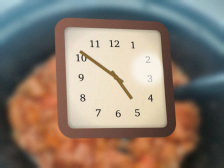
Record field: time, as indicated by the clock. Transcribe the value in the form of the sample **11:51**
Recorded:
**4:51**
